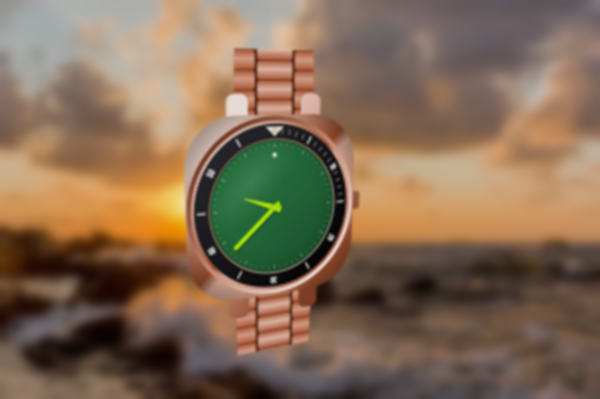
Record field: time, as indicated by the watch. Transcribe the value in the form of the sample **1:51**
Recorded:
**9:38**
